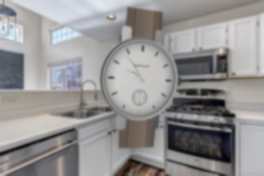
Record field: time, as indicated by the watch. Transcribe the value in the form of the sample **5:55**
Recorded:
**9:54**
